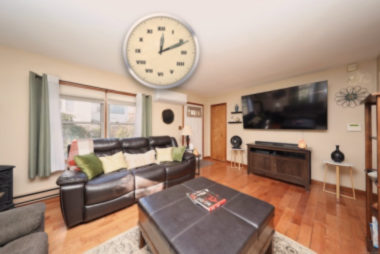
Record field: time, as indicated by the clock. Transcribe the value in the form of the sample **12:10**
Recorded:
**12:11**
